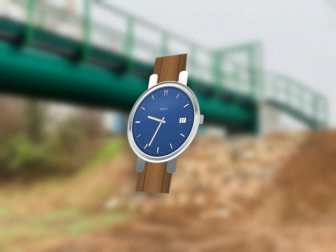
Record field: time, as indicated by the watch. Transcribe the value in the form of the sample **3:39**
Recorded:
**9:34**
